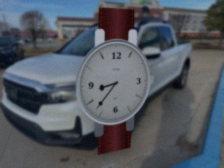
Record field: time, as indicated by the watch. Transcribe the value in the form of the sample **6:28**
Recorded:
**8:37**
